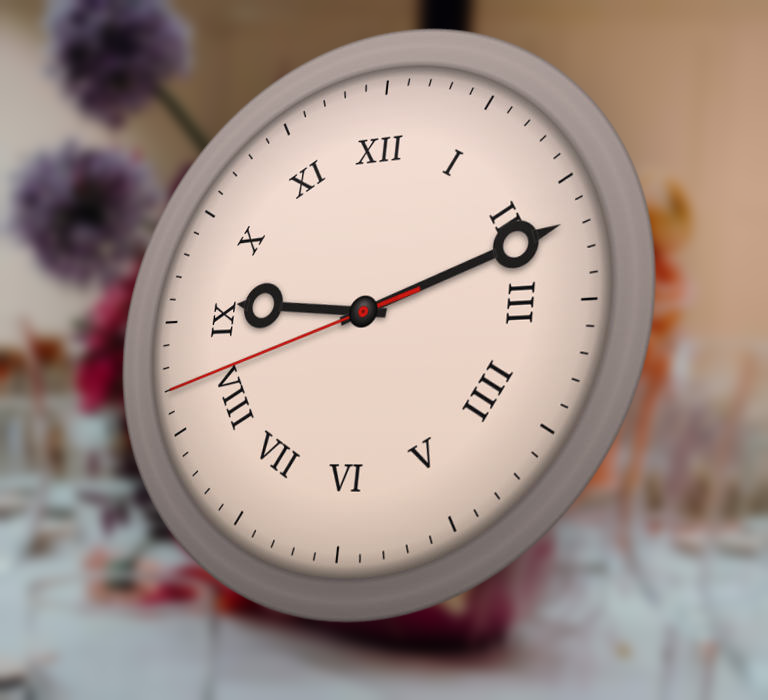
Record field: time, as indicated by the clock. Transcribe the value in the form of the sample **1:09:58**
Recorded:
**9:11:42**
